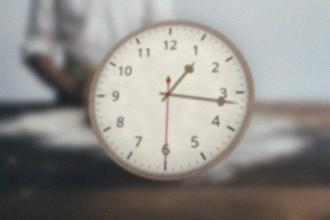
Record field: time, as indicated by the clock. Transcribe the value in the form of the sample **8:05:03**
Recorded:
**1:16:30**
